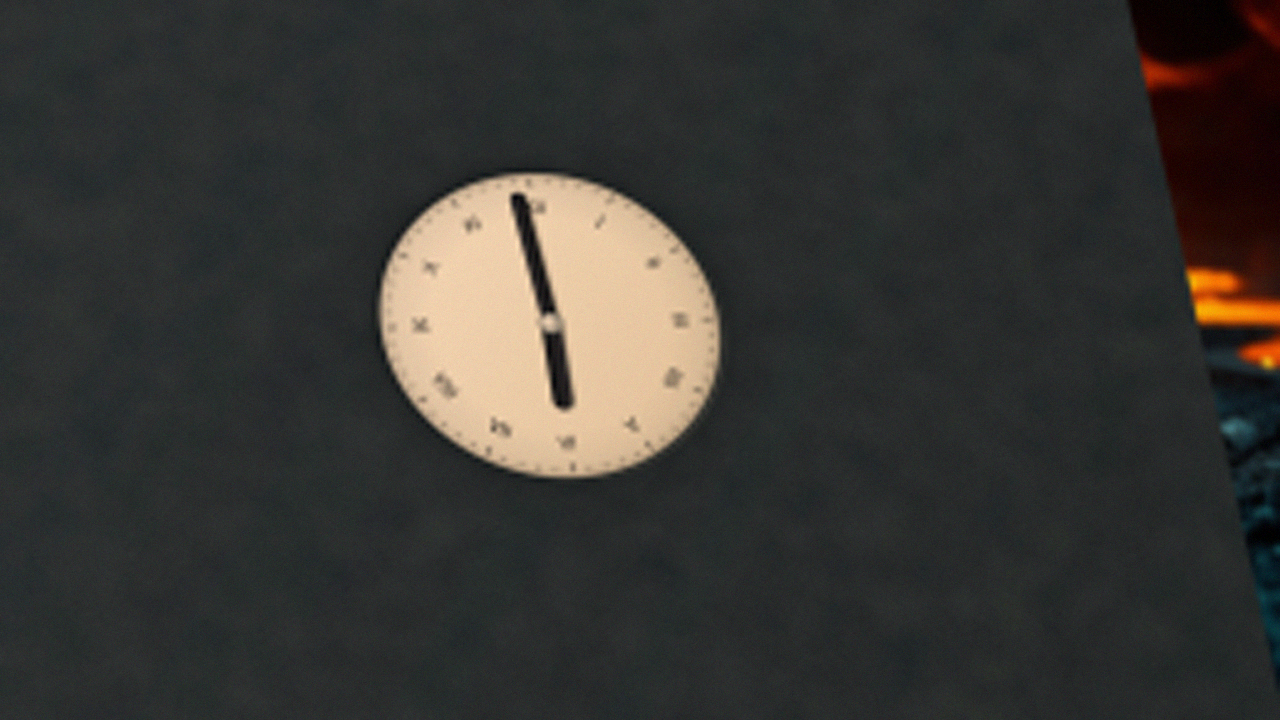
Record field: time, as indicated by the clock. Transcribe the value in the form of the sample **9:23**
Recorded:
**5:59**
